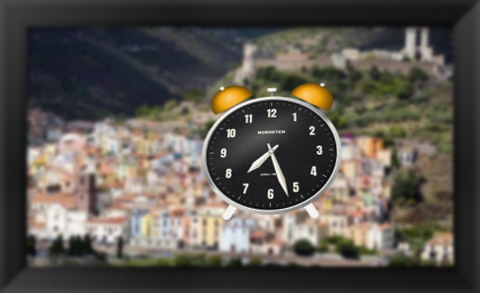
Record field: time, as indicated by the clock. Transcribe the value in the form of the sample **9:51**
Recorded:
**7:27**
